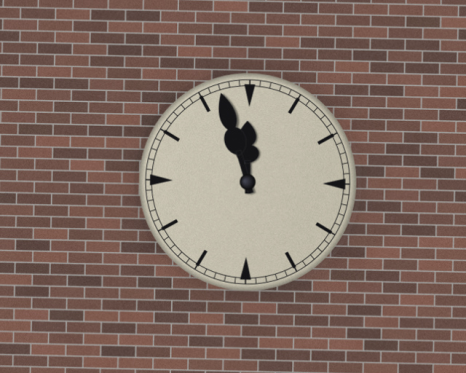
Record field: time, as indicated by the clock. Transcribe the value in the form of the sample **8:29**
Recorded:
**11:57**
